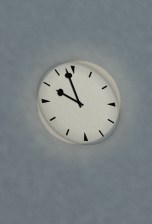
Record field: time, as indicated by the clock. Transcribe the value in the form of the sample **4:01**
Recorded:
**9:58**
